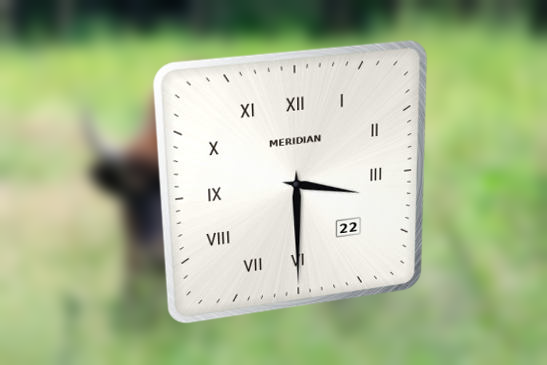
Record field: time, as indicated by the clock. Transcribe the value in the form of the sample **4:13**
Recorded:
**3:30**
